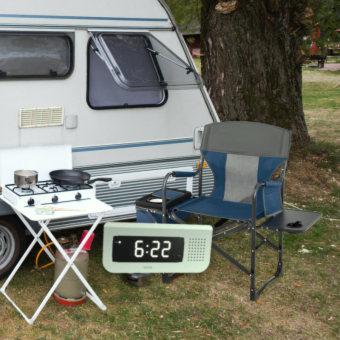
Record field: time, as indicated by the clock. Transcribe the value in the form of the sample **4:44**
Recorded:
**6:22**
